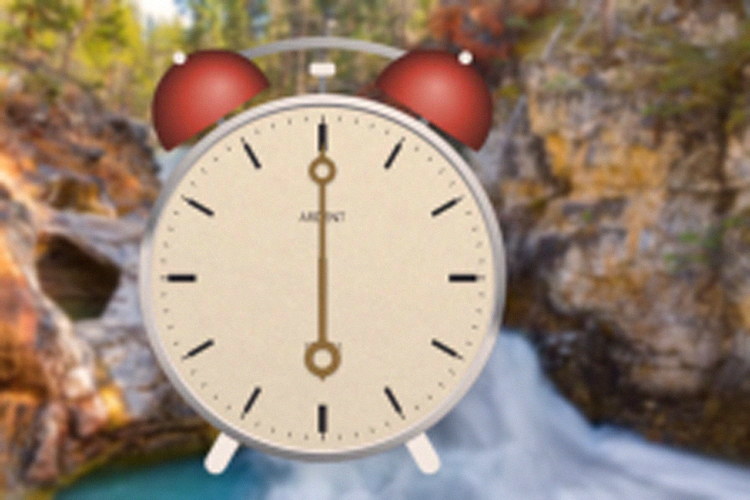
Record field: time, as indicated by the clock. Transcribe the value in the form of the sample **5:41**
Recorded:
**6:00**
